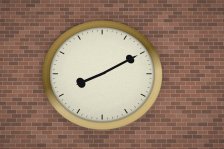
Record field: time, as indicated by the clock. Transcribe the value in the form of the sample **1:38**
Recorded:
**8:10**
